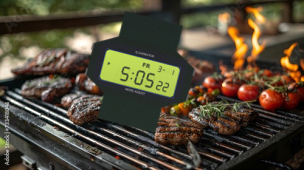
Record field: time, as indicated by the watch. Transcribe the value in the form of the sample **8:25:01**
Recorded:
**5:05:22**
